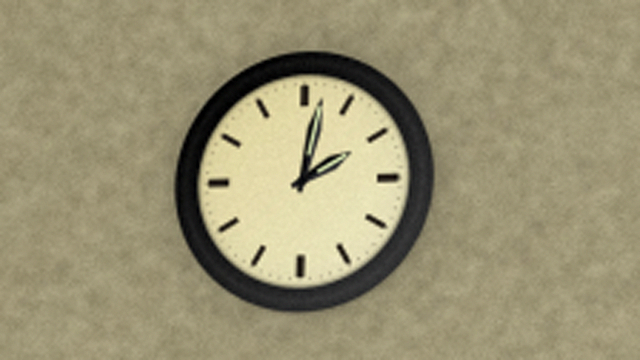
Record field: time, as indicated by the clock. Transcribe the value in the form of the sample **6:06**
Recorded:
**2:02**
